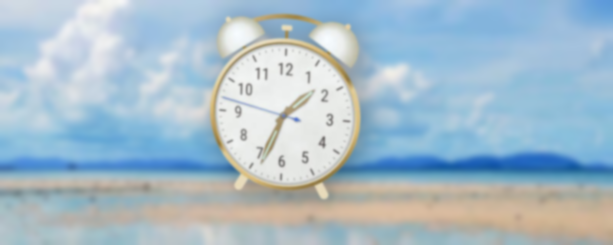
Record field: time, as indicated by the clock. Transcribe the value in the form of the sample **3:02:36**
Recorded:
**1:33:47**
